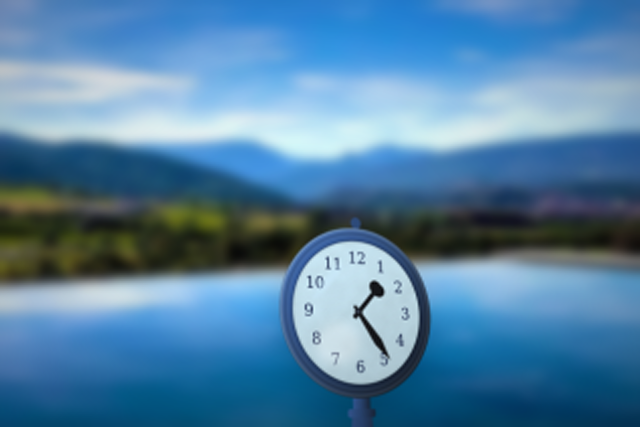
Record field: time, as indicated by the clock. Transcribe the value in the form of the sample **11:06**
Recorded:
**1:24**
